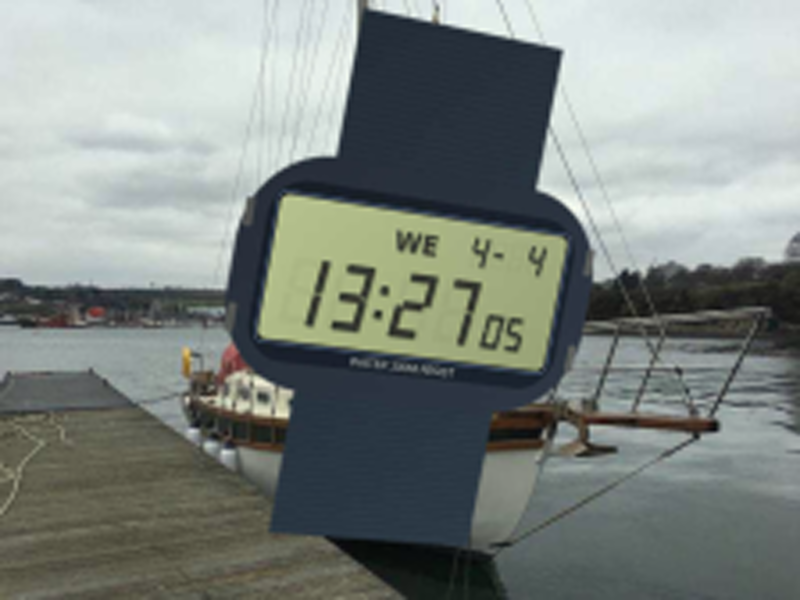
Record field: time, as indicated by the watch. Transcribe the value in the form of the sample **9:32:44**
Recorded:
**13:27:05**
